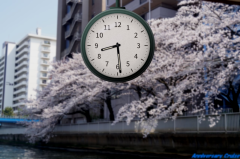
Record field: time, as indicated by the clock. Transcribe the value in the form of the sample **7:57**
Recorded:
**8:29**
